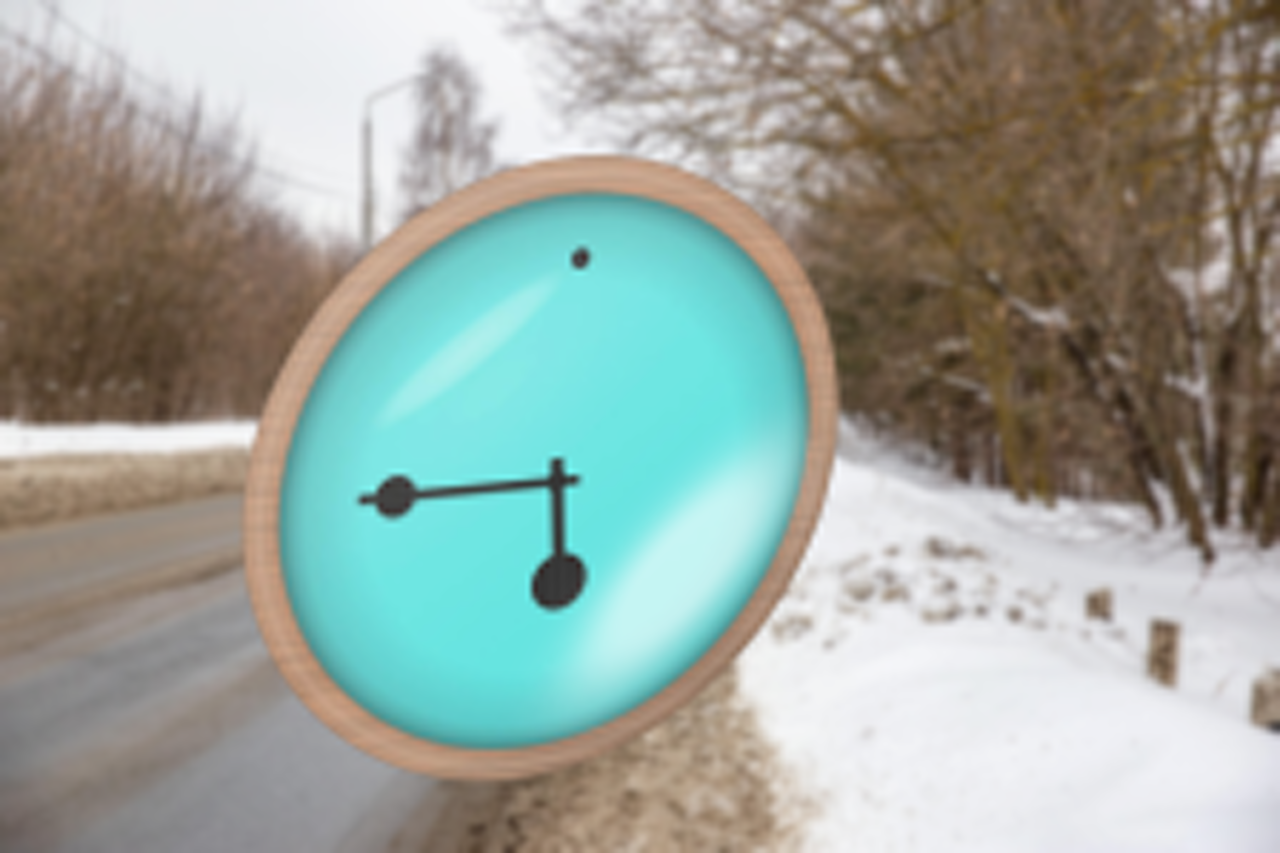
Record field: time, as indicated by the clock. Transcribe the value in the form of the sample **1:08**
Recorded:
**5:45**
